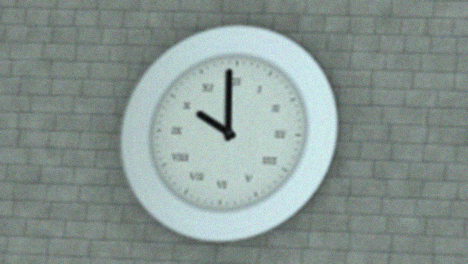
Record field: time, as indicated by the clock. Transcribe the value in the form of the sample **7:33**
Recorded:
**9:59**
